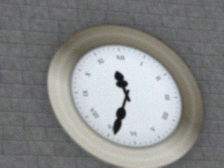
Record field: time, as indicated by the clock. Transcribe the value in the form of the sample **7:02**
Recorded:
**11:34**
